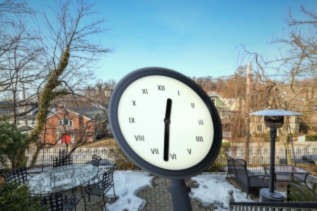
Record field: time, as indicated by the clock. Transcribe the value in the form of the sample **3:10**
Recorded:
**12:32**
